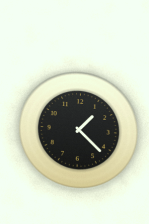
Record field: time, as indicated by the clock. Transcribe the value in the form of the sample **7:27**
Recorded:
**1:22**
